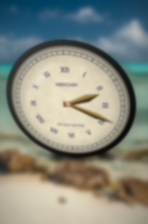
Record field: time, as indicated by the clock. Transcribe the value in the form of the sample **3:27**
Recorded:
**2:19**
